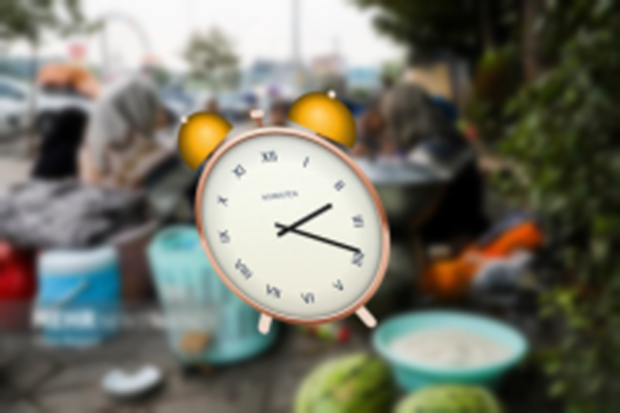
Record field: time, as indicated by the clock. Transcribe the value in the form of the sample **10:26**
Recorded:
**2:19**
